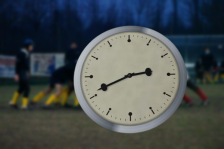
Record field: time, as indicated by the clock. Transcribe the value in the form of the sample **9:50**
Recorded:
**2:41**
